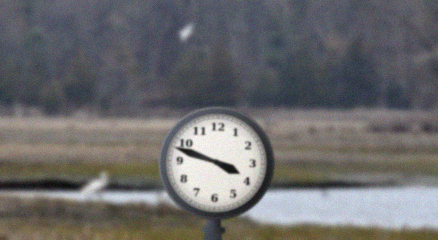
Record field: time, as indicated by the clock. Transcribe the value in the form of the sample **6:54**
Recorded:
**3:48**
